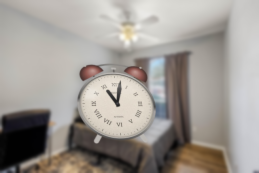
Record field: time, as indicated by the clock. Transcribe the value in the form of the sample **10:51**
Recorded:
**11:02**
